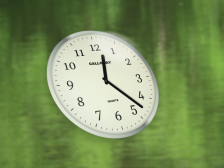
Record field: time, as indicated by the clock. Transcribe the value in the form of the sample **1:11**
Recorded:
**12:23**
